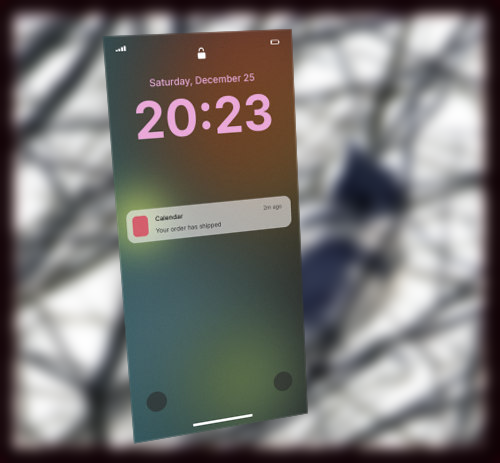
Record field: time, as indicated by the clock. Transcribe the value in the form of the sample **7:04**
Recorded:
**20:23**
